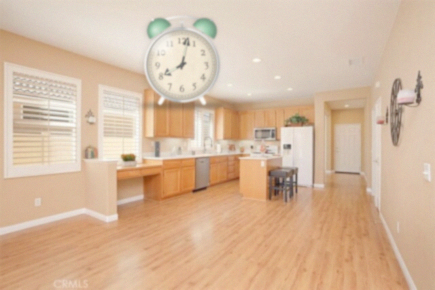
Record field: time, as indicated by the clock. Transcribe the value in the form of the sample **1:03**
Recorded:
**8:02**
